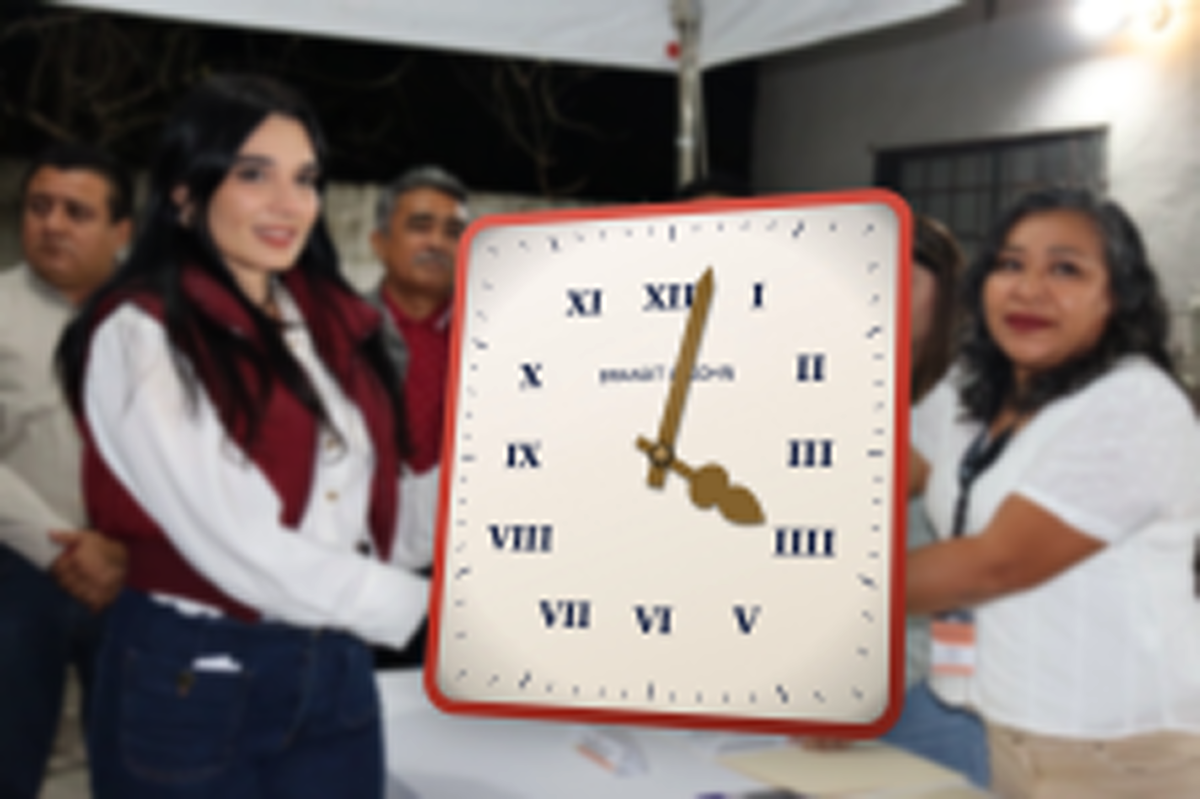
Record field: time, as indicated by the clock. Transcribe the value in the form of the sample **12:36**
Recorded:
**4:02**
